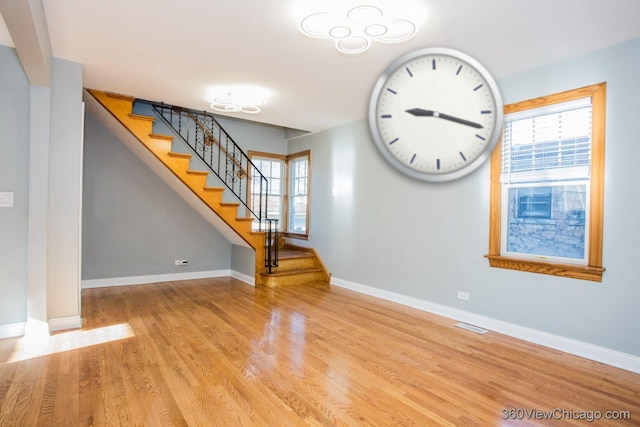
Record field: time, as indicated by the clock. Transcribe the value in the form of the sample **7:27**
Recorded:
**9:18**
